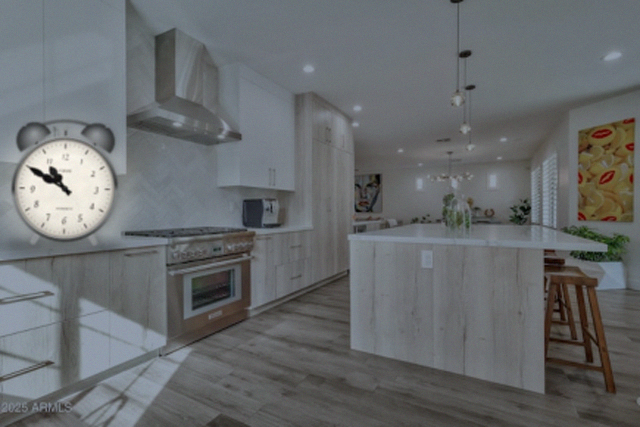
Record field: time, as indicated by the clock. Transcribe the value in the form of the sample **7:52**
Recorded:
**10:50**
